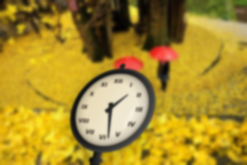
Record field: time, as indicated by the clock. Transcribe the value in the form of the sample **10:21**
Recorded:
**1:28**
